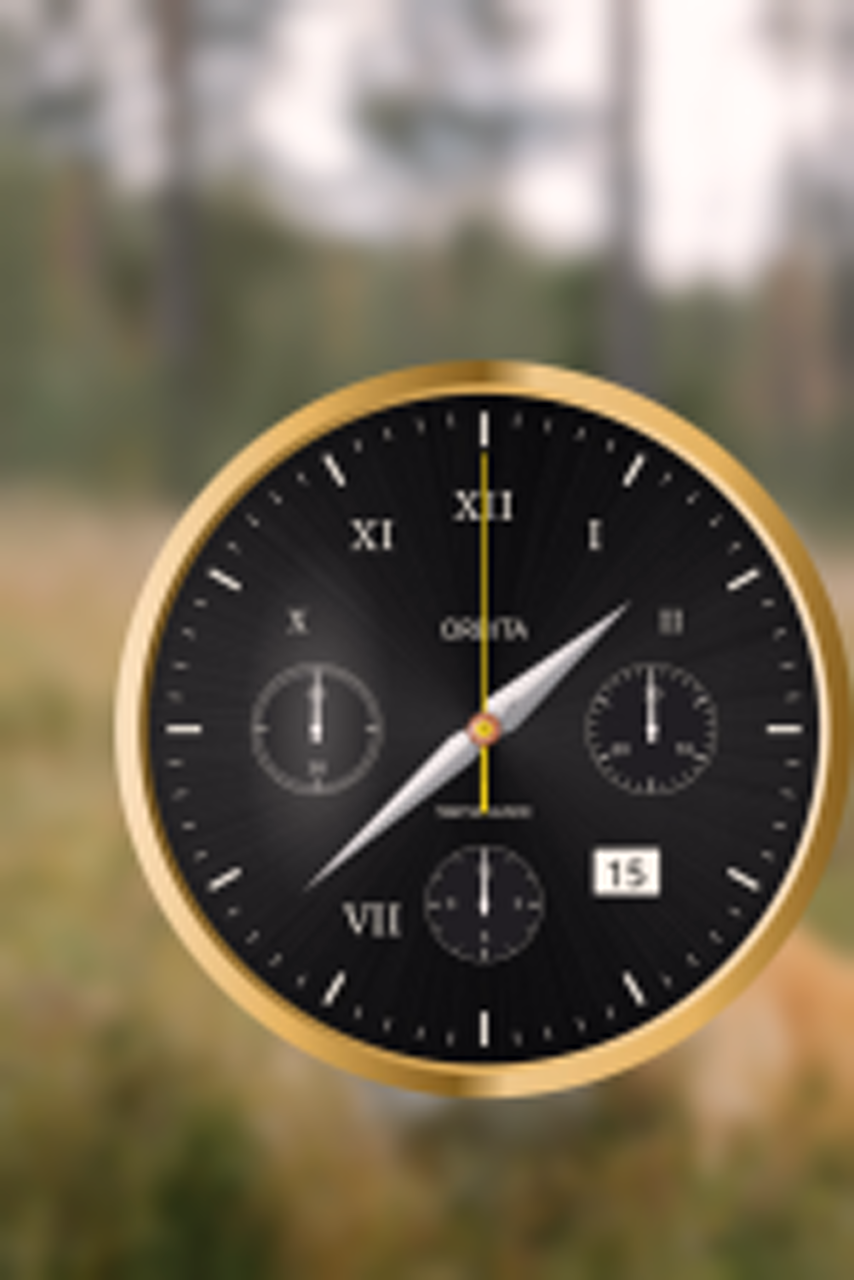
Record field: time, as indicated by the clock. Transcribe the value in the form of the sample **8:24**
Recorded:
**1:38**
